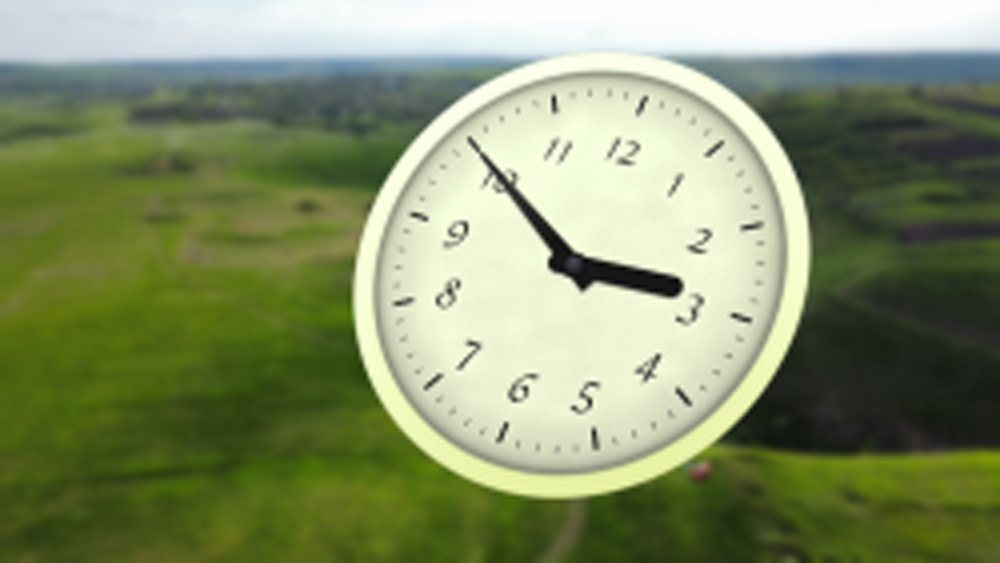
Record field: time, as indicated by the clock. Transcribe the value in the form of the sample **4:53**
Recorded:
**2:50**
